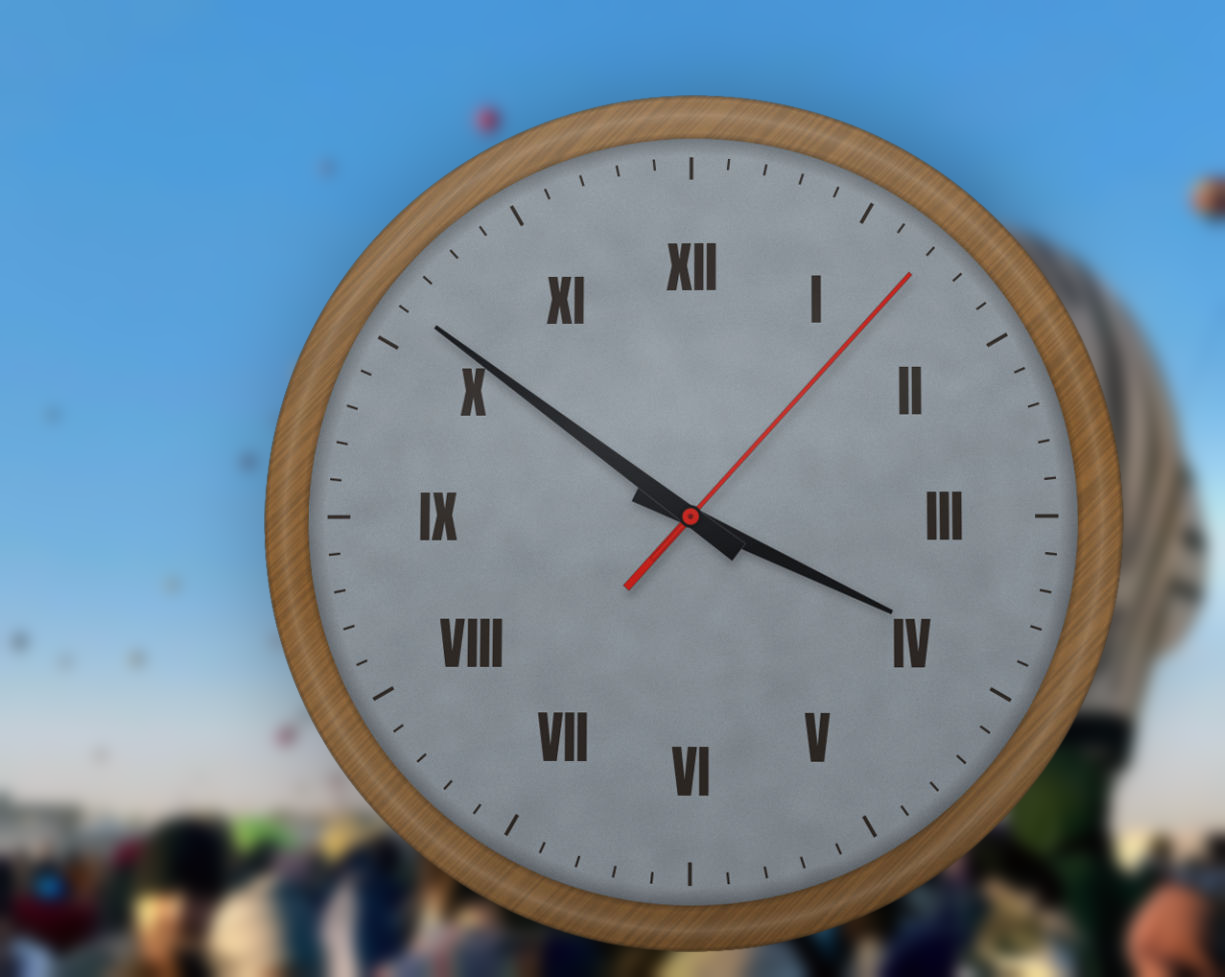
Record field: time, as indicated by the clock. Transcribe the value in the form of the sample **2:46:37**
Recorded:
**3:51:07**
